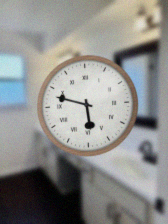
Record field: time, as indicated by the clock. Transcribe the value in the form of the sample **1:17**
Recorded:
**5:48**
